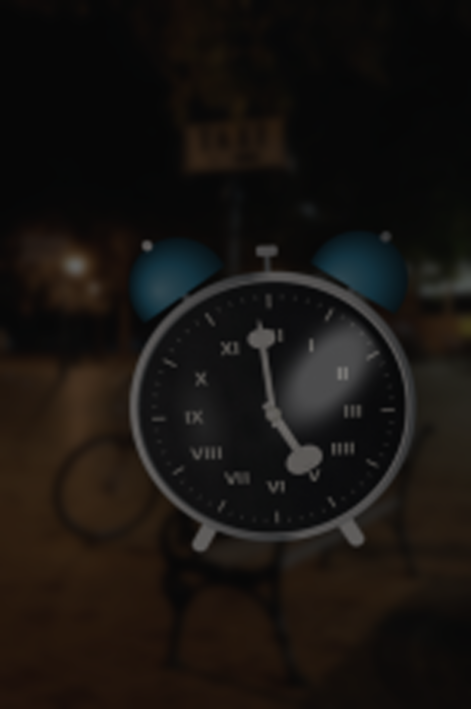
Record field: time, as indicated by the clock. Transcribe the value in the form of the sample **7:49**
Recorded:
**4:59**
